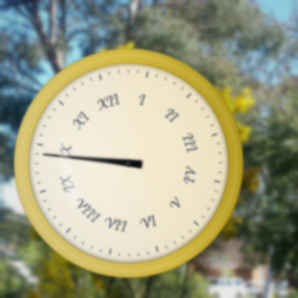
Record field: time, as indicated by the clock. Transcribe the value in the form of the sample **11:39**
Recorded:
**9:49**
